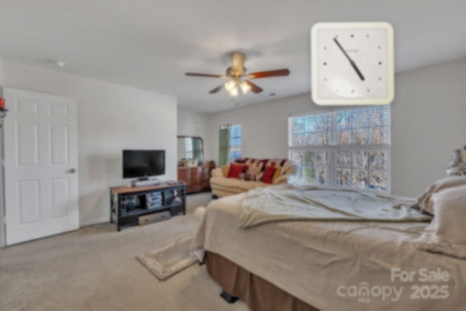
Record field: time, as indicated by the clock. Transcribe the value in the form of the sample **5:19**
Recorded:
**4:54**
